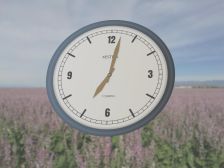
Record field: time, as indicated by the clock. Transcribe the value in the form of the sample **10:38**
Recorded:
**7:02**
